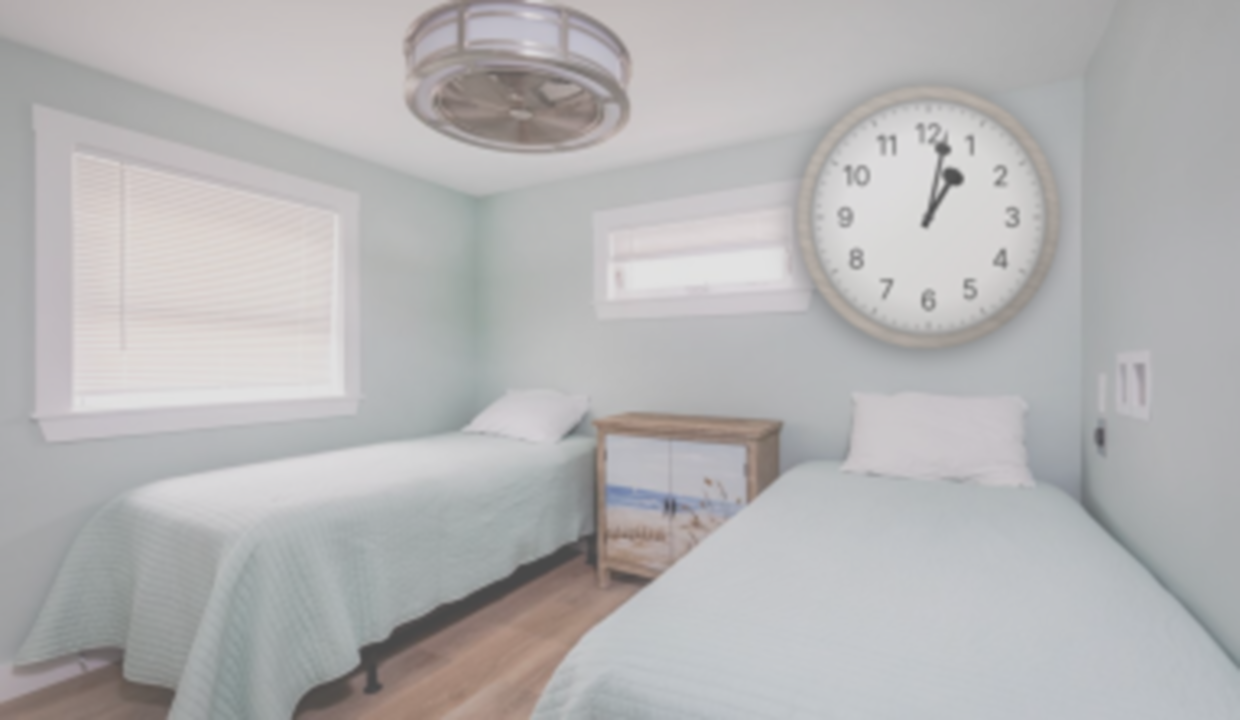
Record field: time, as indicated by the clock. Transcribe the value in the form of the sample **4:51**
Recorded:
**1:02**
